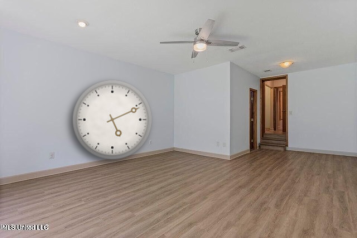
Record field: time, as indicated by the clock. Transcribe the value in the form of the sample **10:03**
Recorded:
**5:11**
